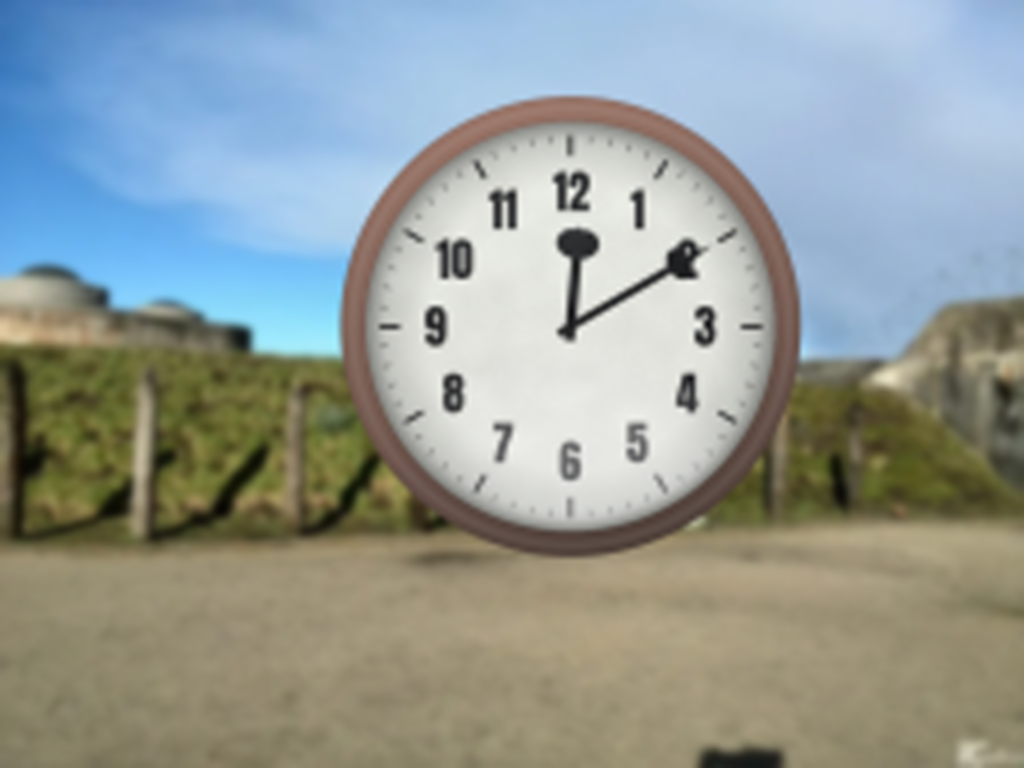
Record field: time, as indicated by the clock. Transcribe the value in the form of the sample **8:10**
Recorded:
**12:10**
